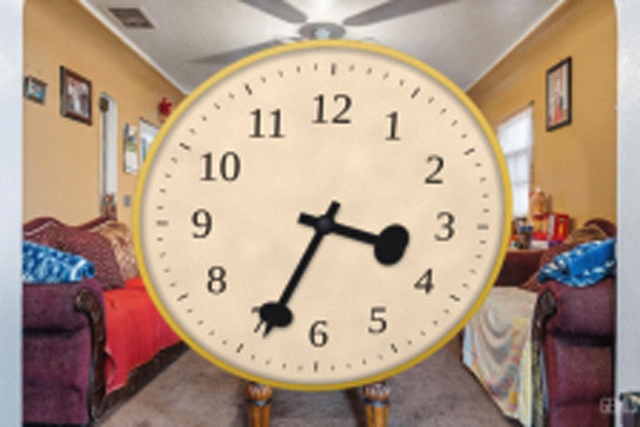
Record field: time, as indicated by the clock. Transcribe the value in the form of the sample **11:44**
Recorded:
**3:34**
